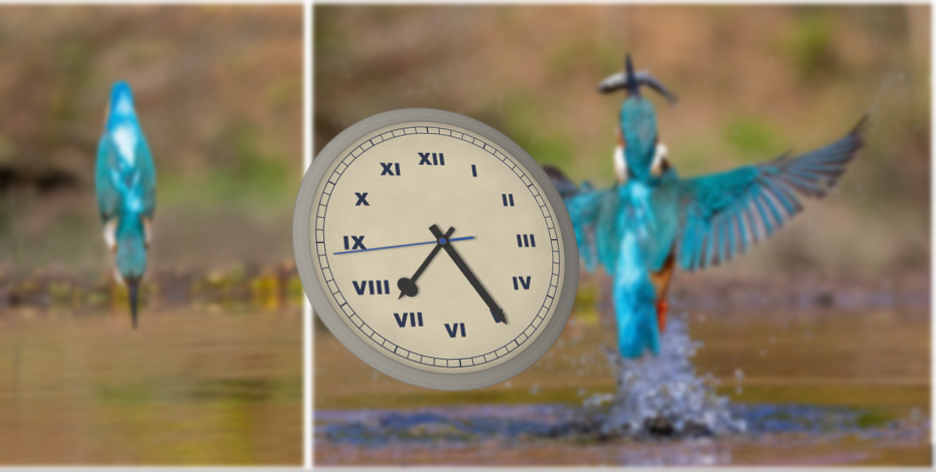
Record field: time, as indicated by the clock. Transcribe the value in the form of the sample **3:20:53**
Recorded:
**7:24:44**
